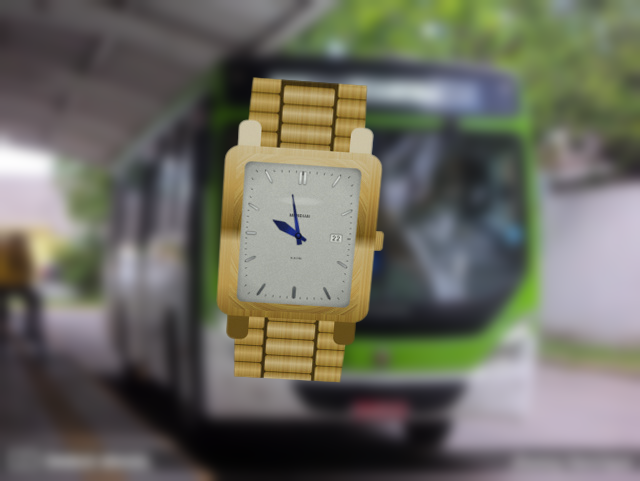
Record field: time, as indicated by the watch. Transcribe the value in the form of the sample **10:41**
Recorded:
**9:58**
